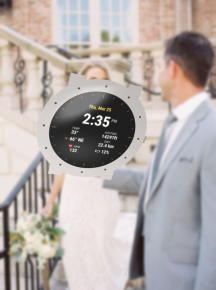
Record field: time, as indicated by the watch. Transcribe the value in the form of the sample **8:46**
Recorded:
**2:35**
